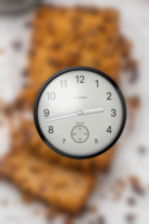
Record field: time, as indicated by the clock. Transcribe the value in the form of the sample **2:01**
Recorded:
**2:43**
